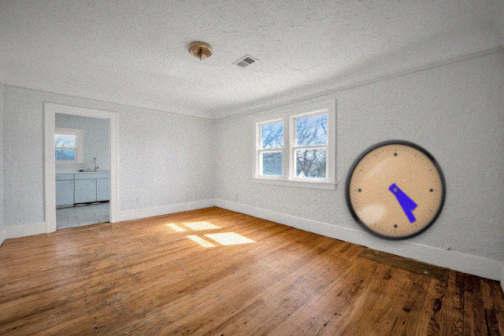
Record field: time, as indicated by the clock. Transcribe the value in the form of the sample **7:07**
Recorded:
**4:25**
